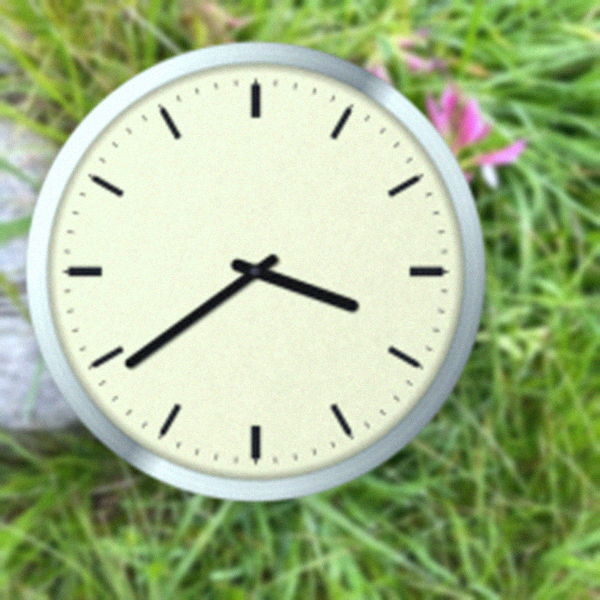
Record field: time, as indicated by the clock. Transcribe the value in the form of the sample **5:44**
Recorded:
**3:39**
